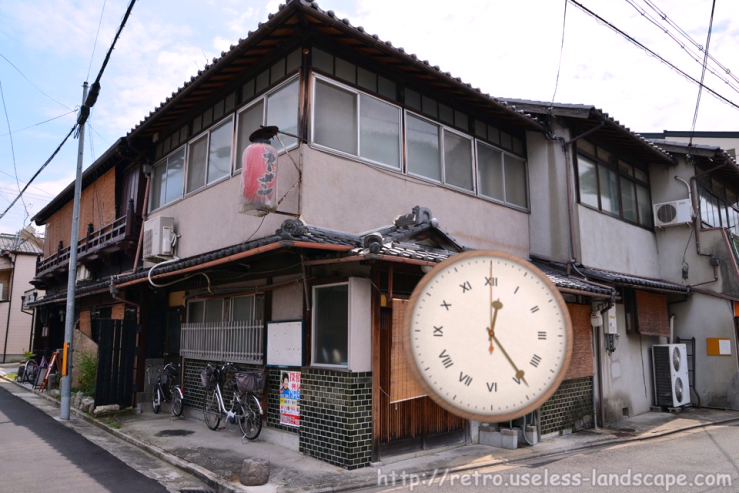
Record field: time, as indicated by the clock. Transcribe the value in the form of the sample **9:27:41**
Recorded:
**12:24:00**
